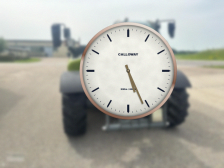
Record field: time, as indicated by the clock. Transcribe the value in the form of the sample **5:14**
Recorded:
**5:26**
